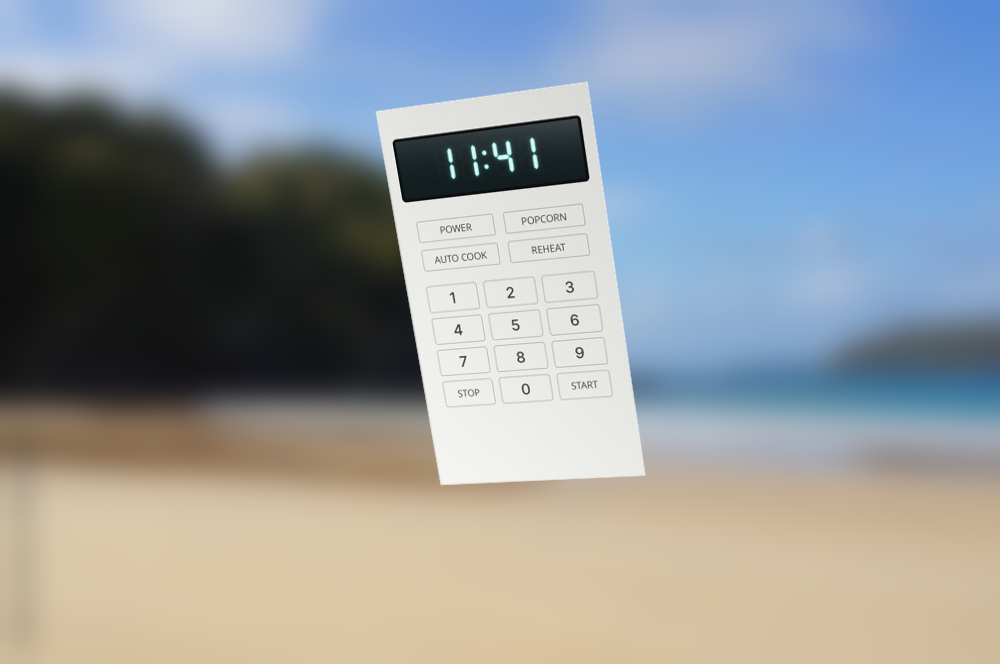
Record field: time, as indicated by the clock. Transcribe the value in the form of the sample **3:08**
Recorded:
**11:41**
